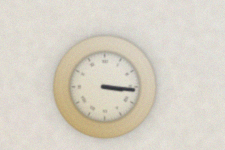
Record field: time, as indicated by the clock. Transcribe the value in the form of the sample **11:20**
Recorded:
**3:16**
